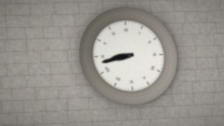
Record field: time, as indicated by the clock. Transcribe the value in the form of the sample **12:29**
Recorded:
**8:43**
